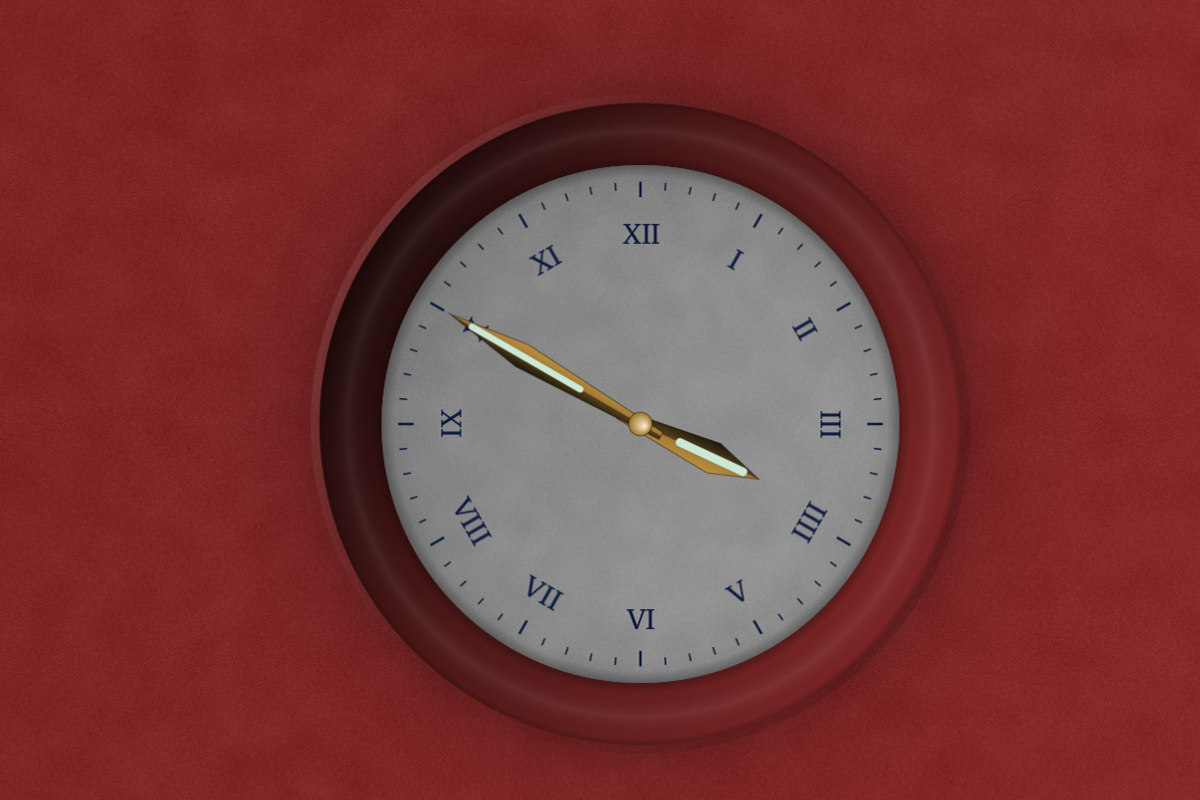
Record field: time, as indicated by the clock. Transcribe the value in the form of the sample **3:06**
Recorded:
**3:50**
